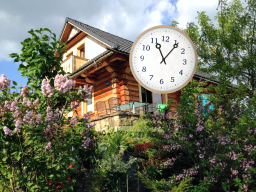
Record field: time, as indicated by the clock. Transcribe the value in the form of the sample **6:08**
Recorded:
**11:06**
